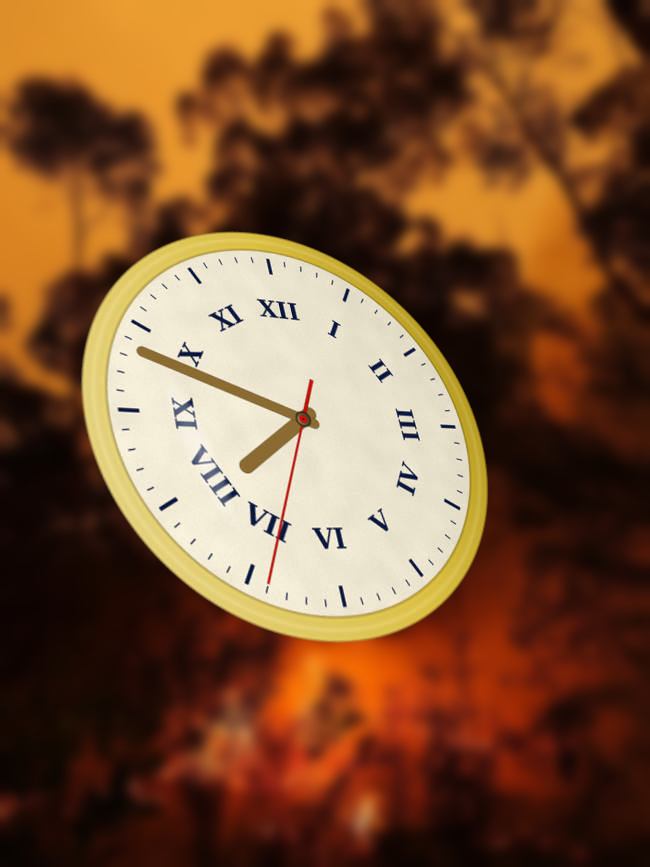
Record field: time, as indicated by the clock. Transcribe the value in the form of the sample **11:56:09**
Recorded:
**7:48:34**
